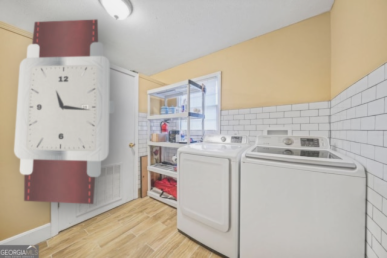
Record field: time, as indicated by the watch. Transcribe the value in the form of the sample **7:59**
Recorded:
**11:16**
